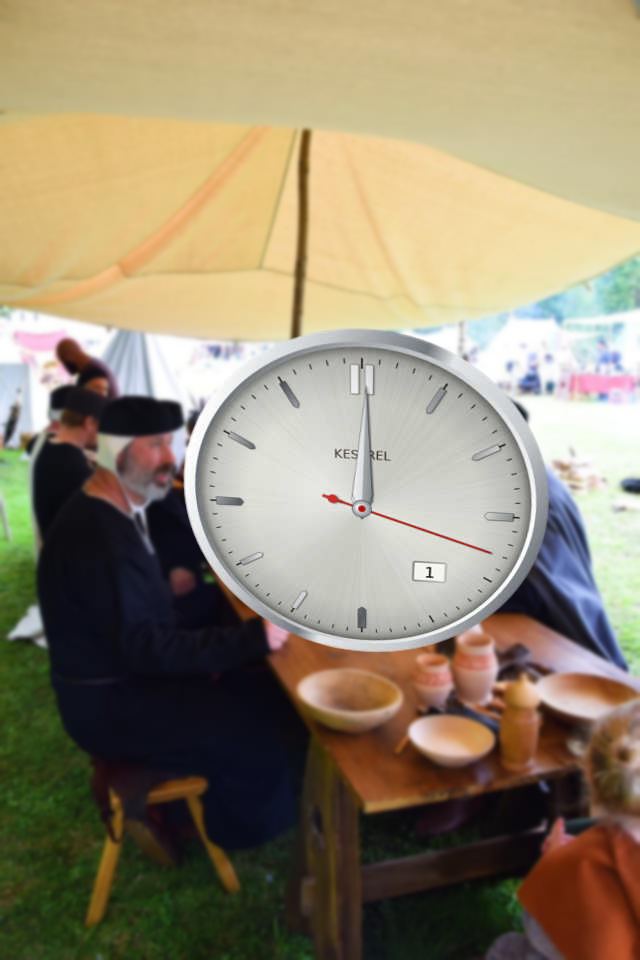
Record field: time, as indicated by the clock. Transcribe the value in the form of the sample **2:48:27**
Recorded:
**12:00:18**
